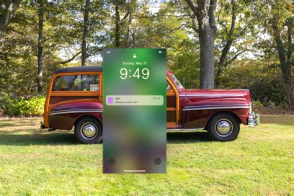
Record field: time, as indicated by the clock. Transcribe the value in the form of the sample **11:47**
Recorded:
**9:49**
